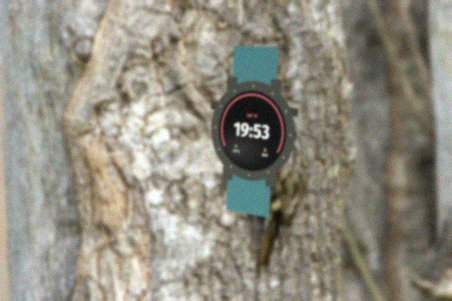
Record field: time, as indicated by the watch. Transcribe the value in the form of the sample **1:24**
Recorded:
**19:53**
